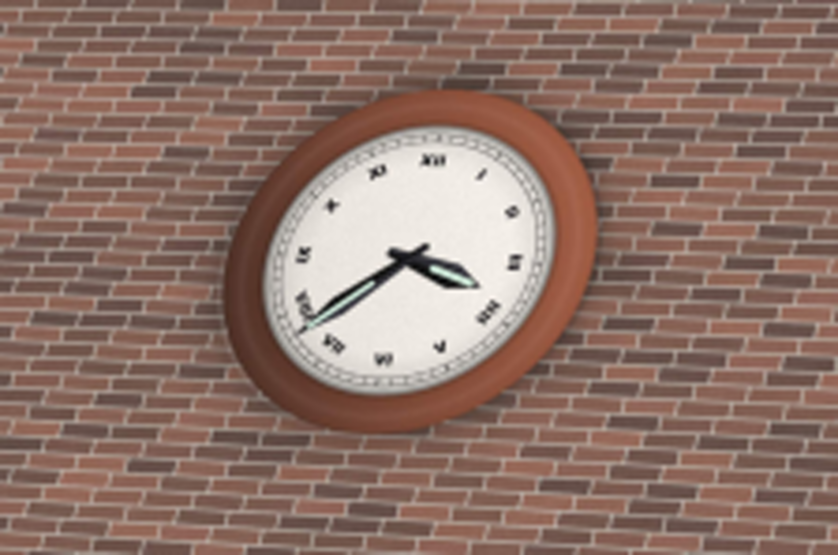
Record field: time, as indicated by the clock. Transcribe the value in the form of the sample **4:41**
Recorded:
**3:38**
